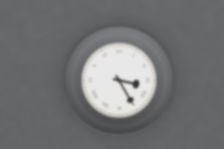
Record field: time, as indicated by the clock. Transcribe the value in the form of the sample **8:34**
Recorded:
**3:25**
